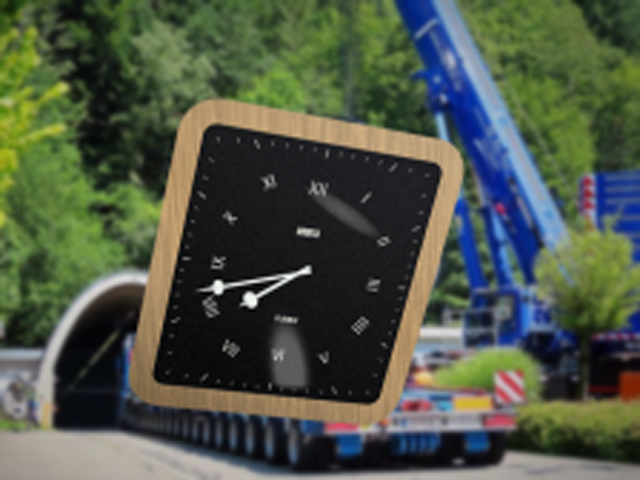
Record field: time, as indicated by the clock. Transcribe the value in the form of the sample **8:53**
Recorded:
**7:42**
